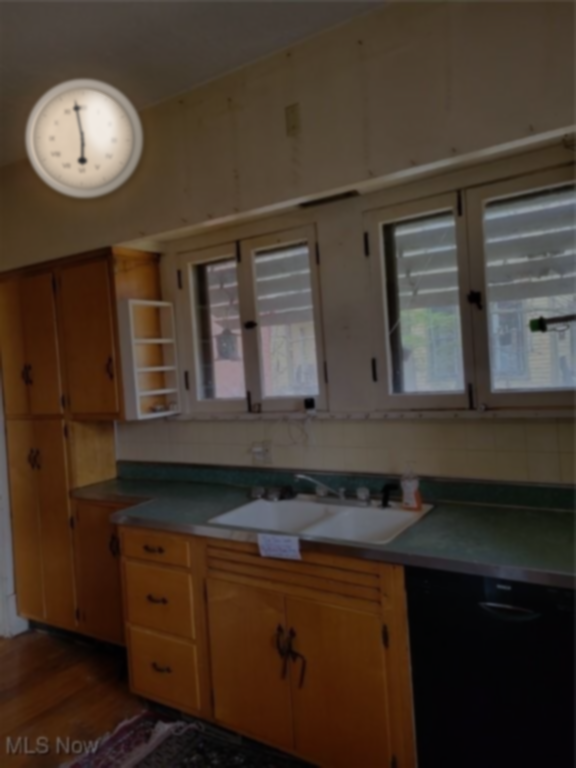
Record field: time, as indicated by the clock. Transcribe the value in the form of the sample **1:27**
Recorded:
**5:58**
